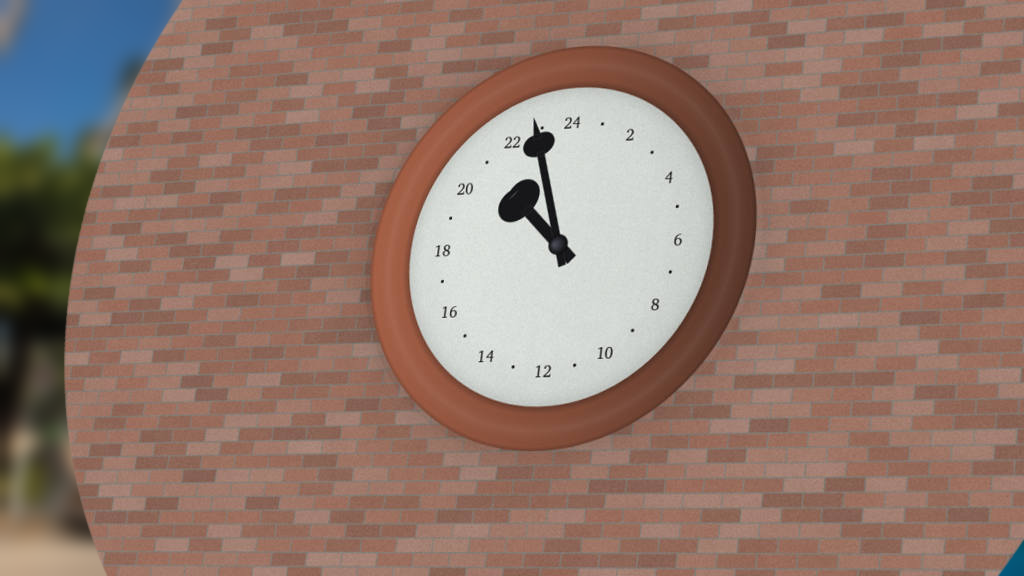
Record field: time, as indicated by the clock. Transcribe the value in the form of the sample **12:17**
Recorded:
**20:57**
